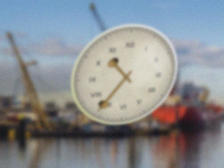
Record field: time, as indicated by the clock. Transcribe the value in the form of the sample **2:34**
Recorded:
**10:36**
